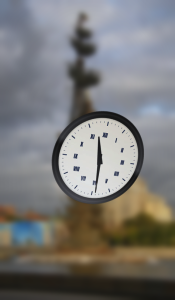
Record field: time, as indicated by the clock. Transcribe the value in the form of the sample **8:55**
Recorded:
**11:29**
